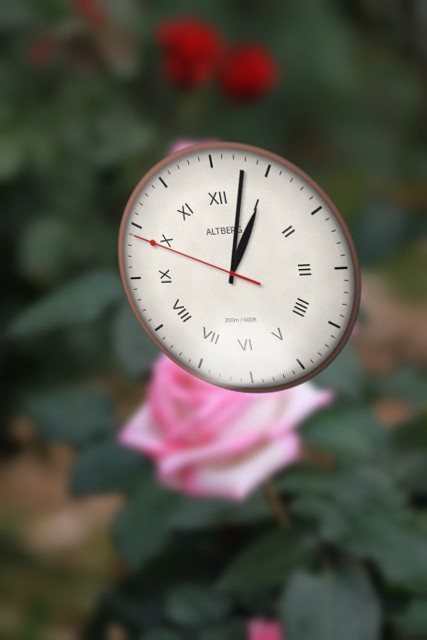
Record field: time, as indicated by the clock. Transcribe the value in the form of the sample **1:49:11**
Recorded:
**1:02:49**
